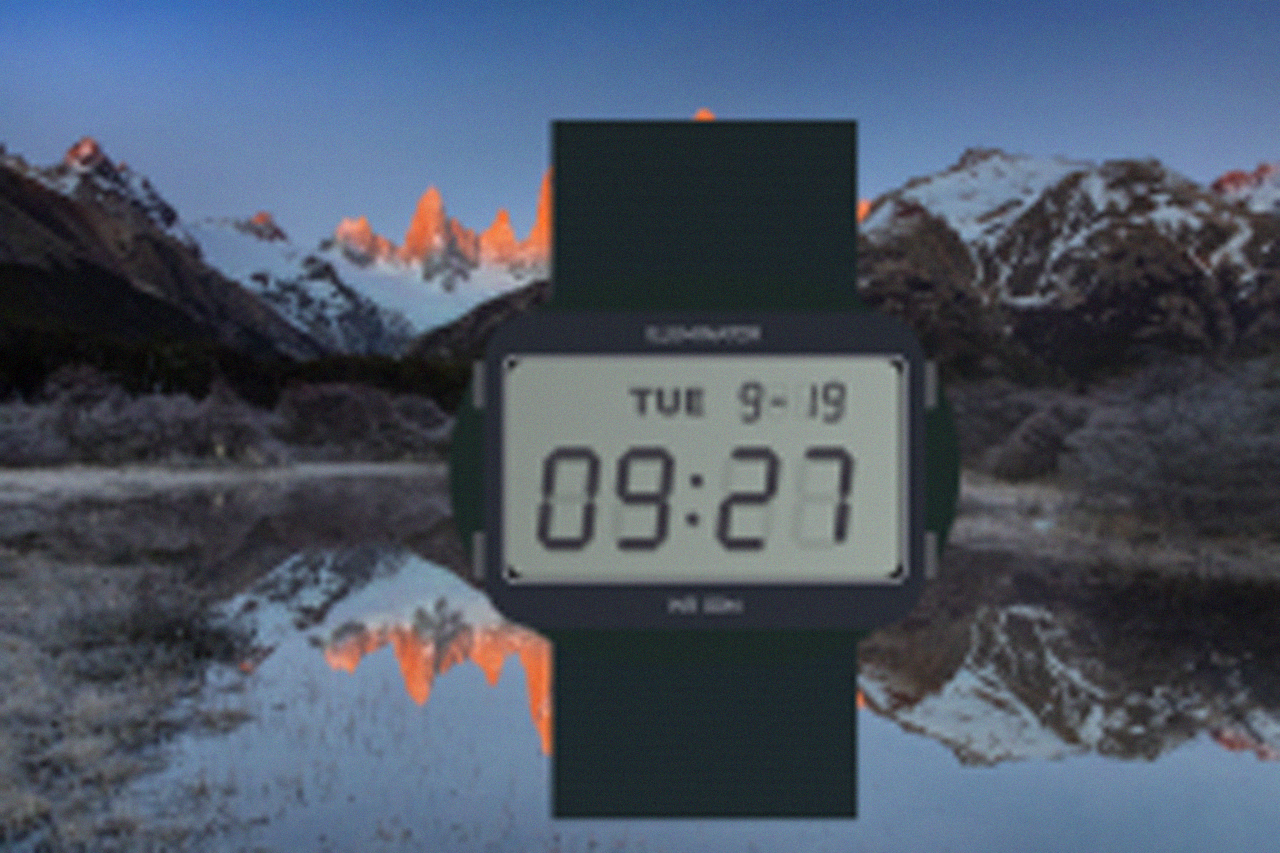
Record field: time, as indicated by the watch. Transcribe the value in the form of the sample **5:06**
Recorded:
**9:27**
